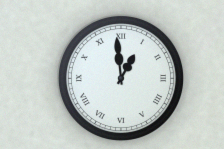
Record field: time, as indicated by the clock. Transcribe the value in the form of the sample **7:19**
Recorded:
**12:59**
